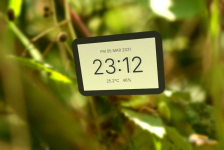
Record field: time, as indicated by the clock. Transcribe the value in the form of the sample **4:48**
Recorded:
**23:12**
